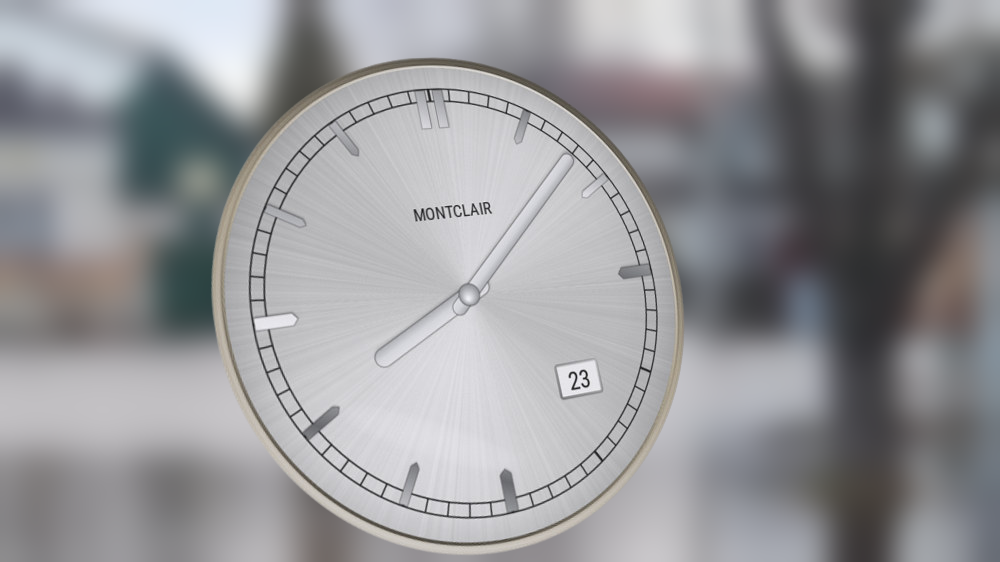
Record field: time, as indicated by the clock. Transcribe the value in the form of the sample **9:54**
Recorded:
**8:08**
